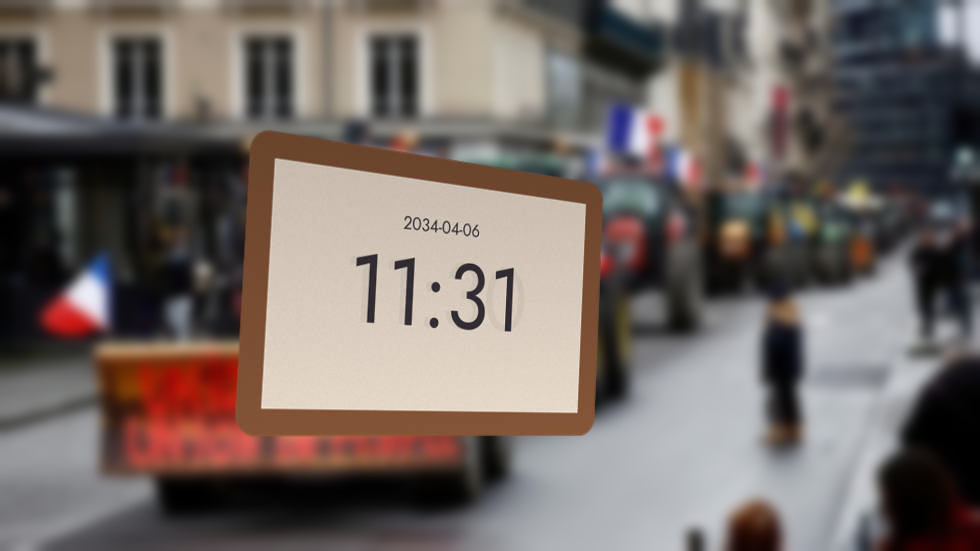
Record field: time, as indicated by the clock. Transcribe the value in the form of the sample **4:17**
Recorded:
**11:31**
